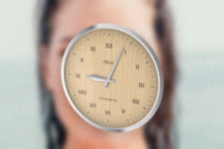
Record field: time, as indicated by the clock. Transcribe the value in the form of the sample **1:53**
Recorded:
**9:04**
